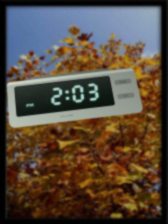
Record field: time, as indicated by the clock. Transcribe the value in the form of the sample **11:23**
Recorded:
**2:03**
